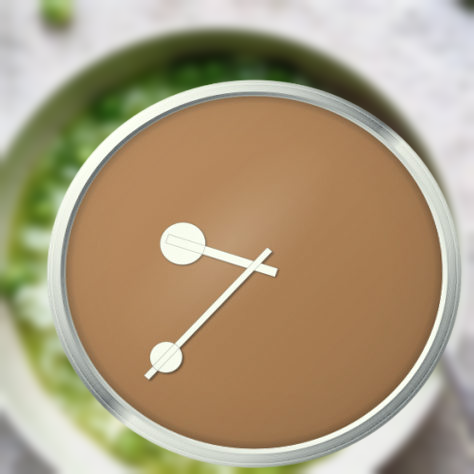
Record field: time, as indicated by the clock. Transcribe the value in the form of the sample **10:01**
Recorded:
**9:37**
